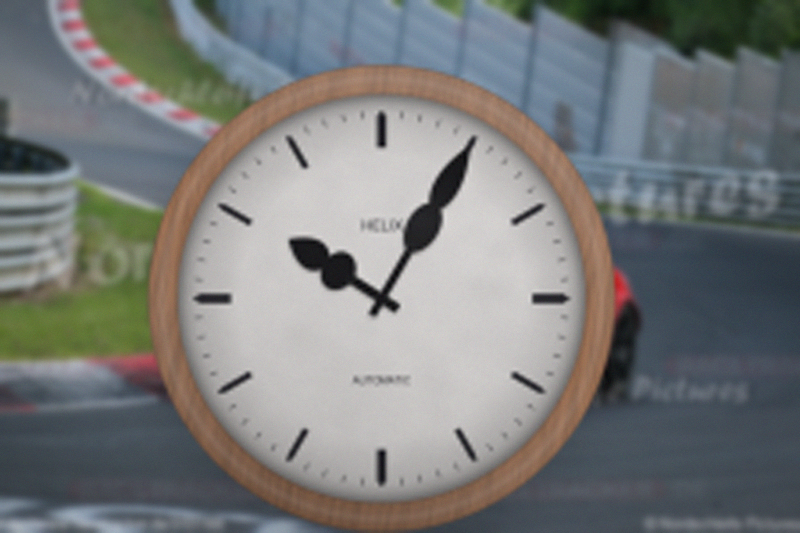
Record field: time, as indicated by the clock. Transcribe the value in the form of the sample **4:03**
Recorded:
**10:05**
